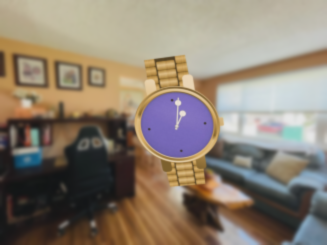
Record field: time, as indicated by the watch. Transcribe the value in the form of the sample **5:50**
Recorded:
**1:02**
